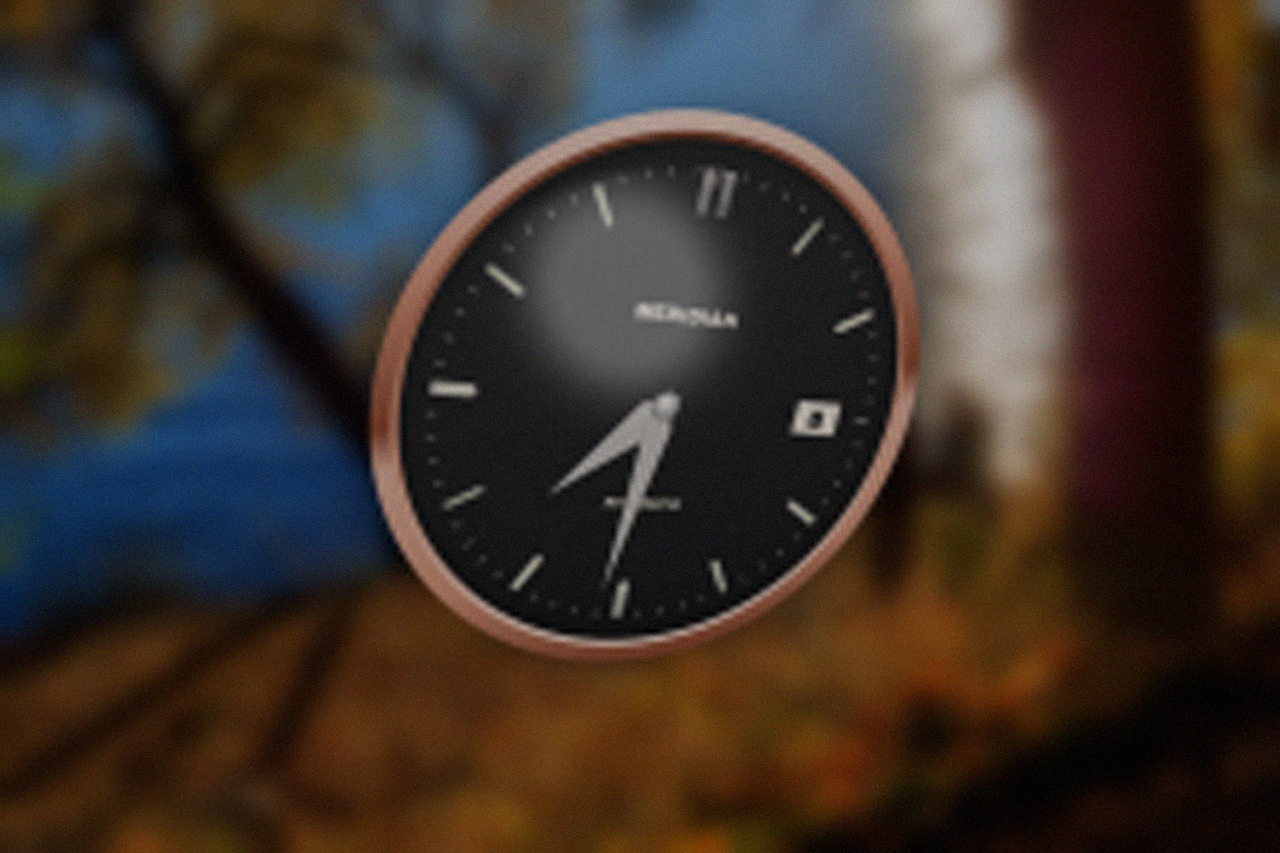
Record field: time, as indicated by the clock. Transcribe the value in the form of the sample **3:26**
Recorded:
**7:31**
